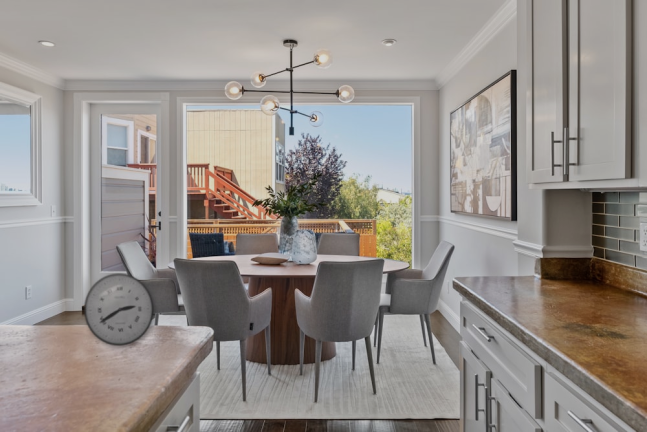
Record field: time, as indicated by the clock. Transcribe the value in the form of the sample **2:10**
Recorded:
**2:40**
